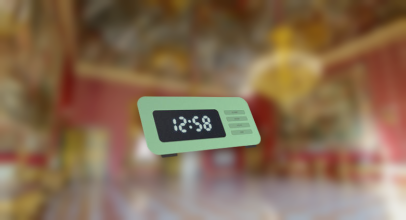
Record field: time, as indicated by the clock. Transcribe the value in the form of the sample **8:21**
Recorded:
**12:58**
